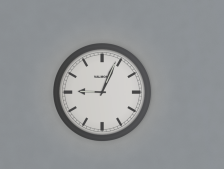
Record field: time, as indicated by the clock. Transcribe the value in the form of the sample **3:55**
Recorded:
**9:04**
